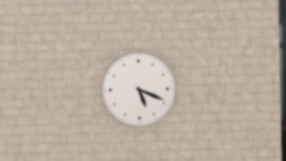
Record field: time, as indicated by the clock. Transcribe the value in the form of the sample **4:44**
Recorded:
**5:19**
